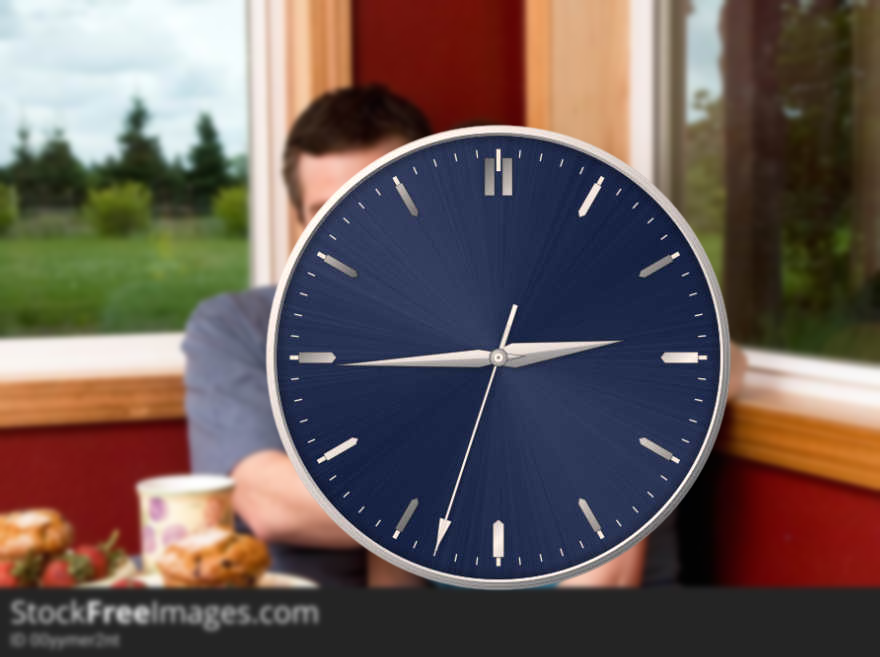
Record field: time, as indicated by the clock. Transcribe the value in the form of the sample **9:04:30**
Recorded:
**2:44:33**
